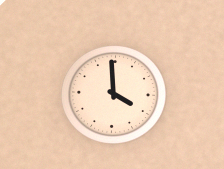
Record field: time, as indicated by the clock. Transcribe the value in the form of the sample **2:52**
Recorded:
**3:59**
